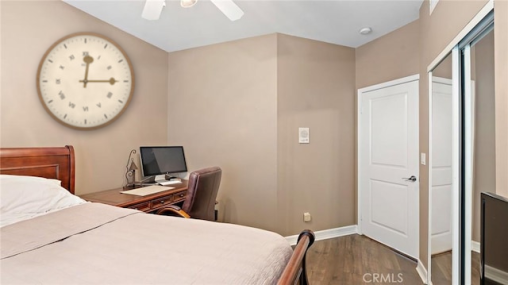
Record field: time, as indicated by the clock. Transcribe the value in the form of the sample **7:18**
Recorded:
**12:15**
